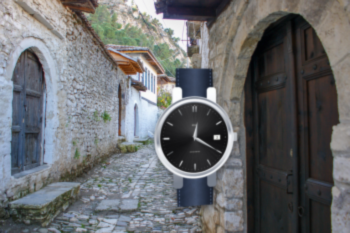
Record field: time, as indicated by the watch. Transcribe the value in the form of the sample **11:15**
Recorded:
**12:20**
